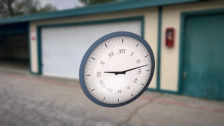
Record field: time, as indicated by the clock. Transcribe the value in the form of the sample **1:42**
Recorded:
**9:13**
